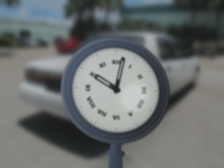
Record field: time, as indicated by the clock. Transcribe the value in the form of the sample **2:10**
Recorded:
**10:02**
